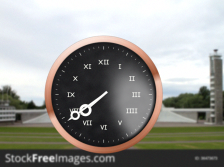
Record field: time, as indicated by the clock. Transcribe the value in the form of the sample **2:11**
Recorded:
**7:39**
